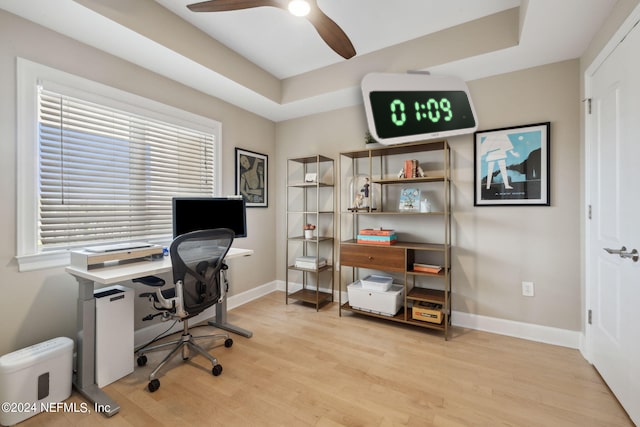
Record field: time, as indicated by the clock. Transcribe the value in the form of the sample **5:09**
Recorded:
**1:09**
